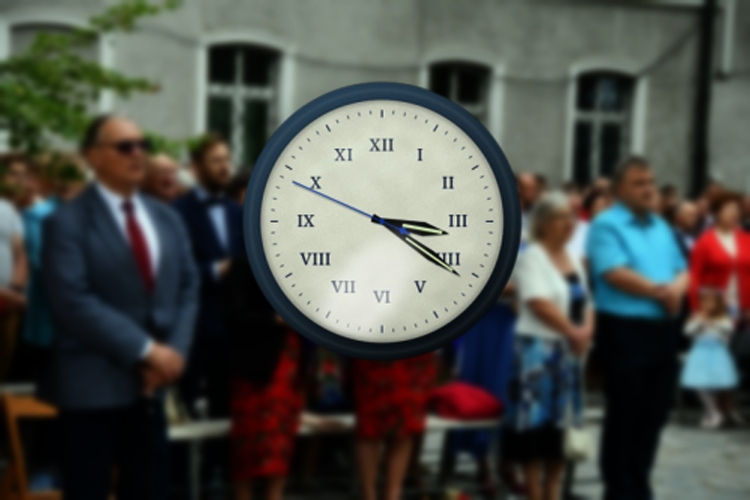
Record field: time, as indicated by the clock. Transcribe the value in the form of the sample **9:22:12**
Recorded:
**3:20:49**
